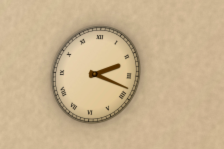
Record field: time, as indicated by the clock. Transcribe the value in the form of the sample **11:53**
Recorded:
**2:18**
